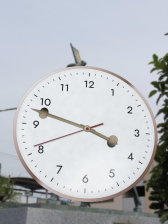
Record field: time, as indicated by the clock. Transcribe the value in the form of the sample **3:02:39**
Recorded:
**3:47:41**
